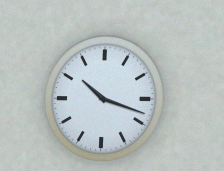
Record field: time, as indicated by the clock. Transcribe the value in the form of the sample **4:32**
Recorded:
**10:18**
